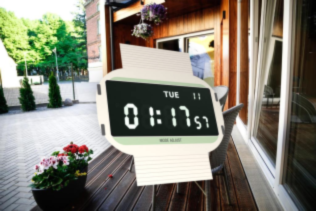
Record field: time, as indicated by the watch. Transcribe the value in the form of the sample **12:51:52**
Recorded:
**1:17:57**
